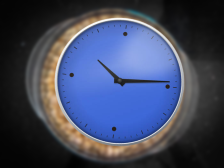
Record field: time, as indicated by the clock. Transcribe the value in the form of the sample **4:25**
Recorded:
**10:14**
